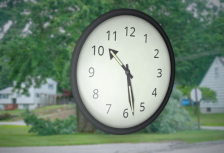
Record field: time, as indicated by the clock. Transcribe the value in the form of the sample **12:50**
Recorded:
**10:28**
